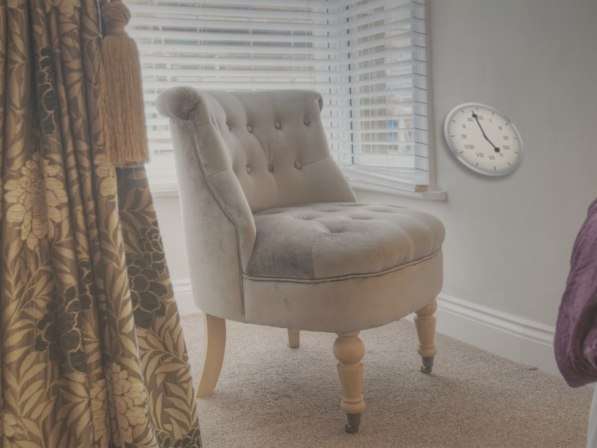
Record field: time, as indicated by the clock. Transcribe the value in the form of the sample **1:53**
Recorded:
**4:58**
